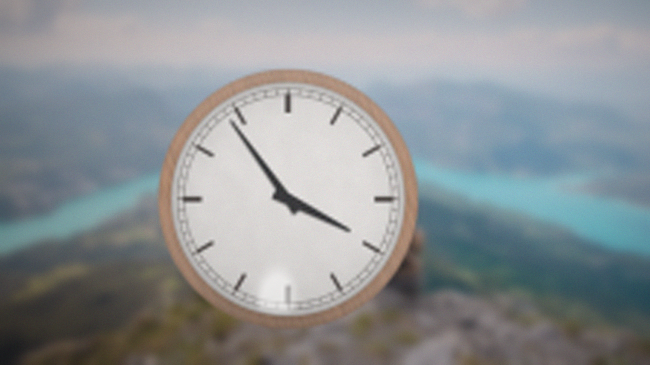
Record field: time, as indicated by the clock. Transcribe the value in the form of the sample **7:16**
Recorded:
**3:54**
